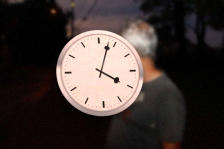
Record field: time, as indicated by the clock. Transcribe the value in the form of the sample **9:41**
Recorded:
**4:03**
